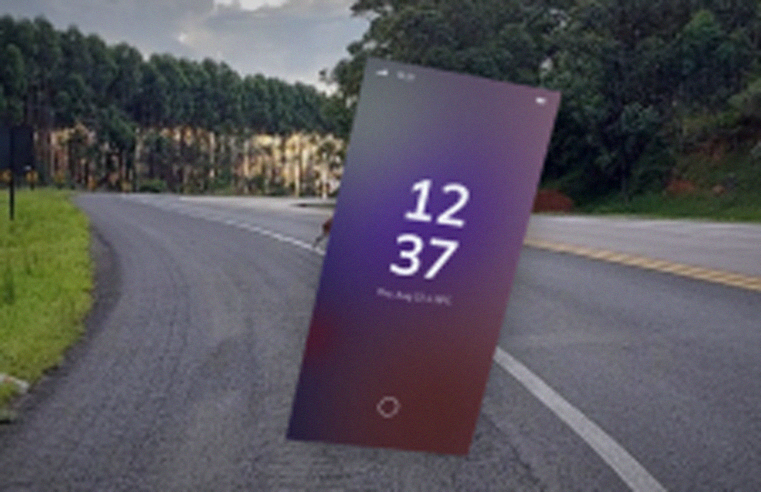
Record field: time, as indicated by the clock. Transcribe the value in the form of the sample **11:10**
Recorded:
**12:37**
